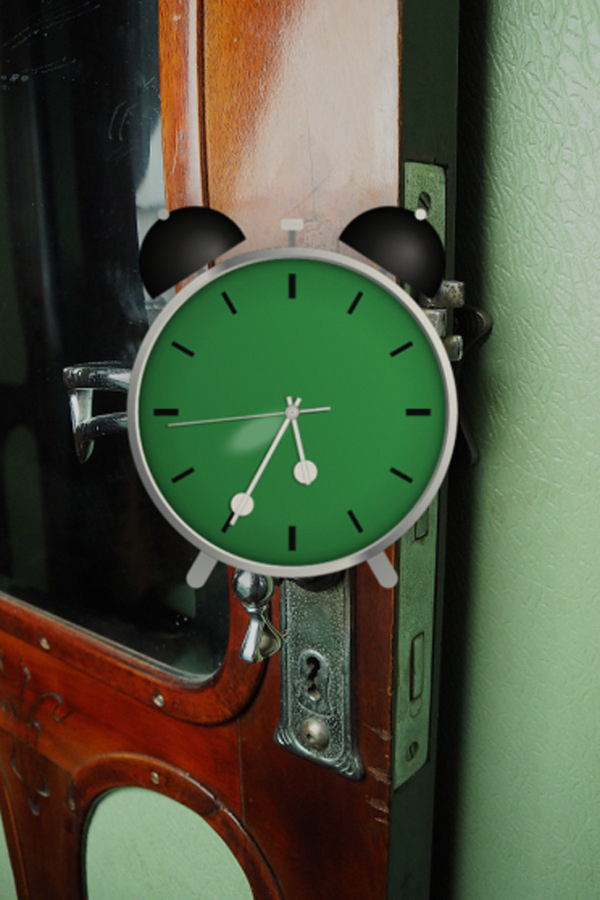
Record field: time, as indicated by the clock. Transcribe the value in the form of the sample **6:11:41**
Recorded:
**5:34:44**
